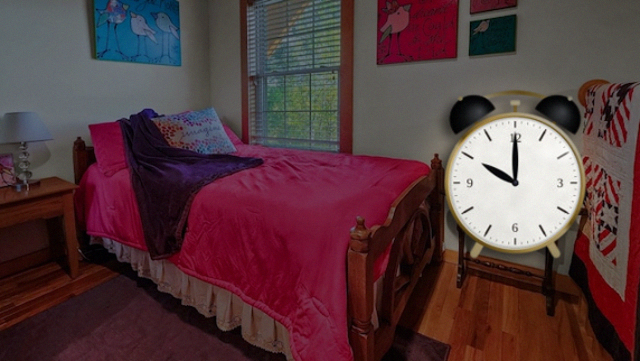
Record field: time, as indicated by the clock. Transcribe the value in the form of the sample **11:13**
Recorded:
**10:00**
